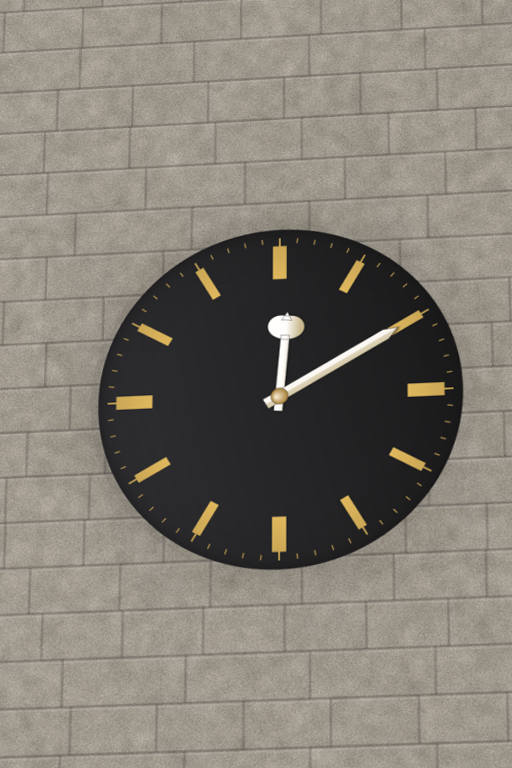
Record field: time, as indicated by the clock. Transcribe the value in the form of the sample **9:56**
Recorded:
**12:10**
